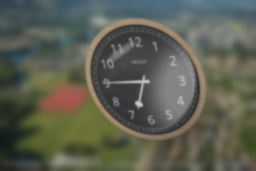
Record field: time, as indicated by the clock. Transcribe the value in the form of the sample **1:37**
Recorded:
**6:45**
